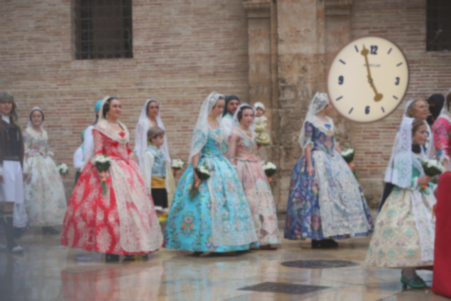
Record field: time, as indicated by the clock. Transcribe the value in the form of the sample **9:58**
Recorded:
**4:57**
